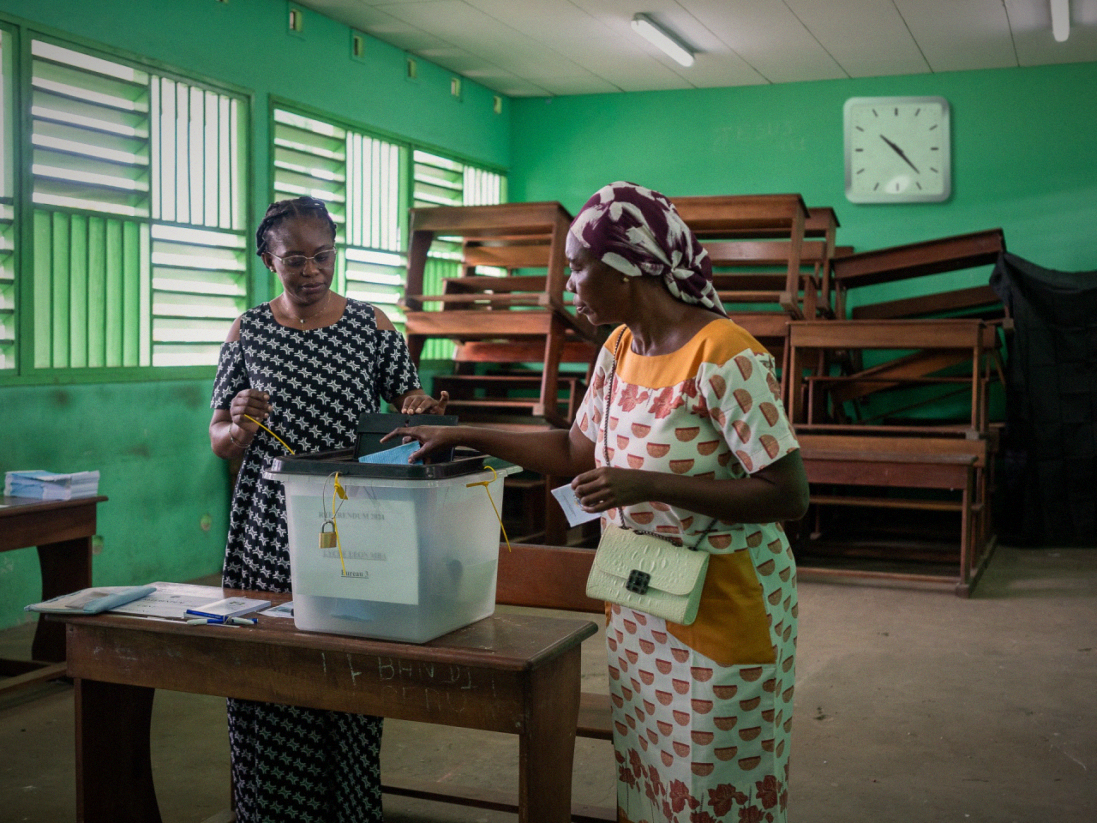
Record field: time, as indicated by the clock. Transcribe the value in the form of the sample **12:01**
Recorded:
**10:23**
